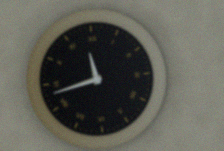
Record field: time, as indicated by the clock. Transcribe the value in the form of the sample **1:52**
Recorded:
**11:43**
